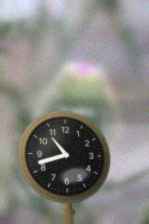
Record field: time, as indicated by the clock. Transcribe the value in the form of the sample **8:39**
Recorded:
**10:42**
